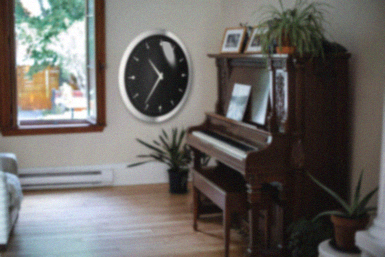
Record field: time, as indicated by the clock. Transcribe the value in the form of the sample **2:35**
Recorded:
**10:36**
